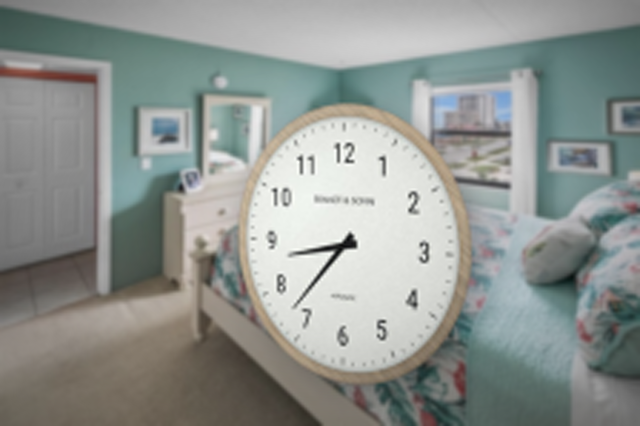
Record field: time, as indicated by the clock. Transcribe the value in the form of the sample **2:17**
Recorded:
**8:37**
